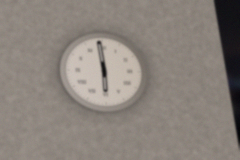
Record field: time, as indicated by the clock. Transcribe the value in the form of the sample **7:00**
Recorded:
**5:59**
